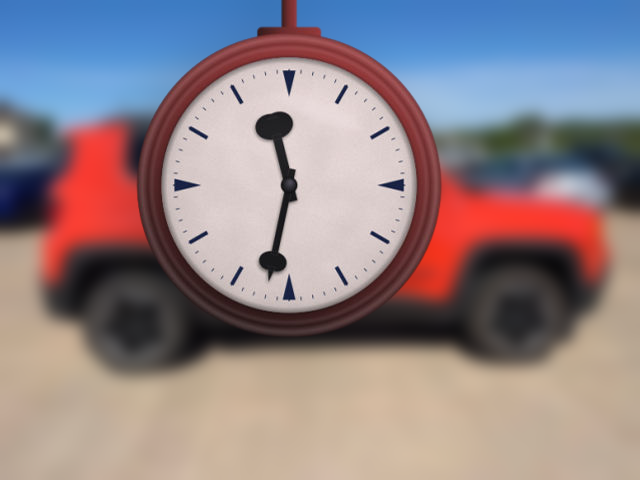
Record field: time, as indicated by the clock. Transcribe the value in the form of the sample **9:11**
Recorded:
**11:32**
